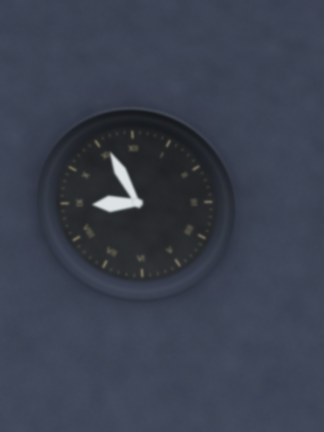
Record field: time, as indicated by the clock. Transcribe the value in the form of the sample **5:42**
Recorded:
**8:56**
